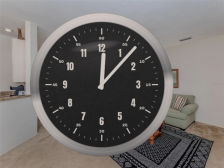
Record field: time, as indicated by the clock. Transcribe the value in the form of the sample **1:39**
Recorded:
**12:07**
